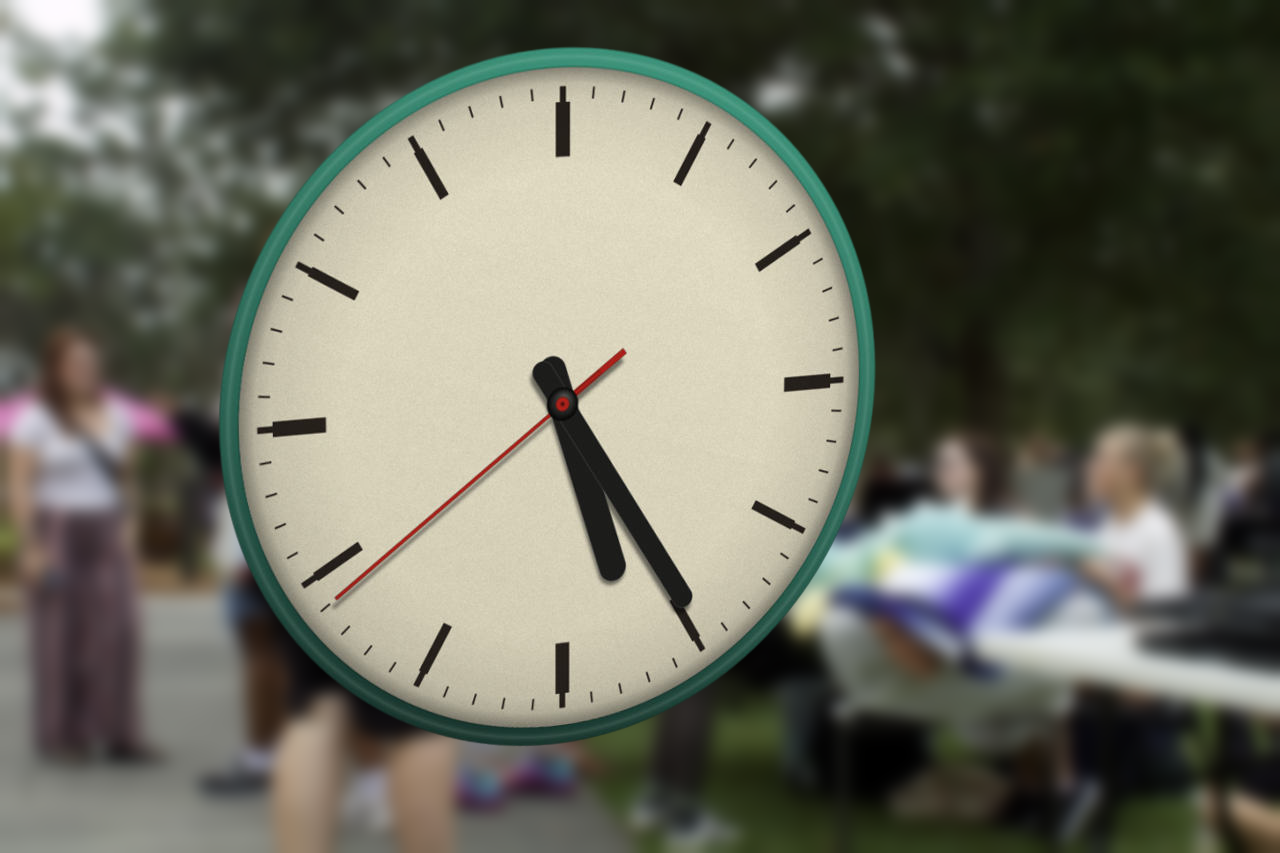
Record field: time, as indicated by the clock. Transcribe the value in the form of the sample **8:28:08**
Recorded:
**5:24:39**
